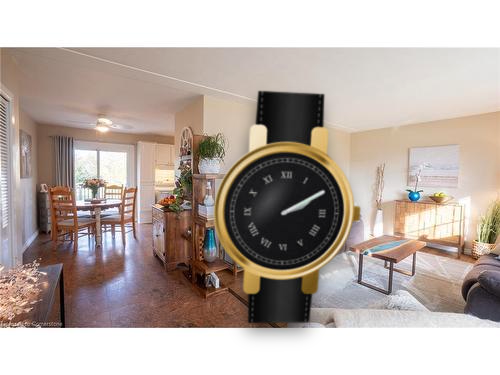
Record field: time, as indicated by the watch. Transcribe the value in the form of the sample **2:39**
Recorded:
**2:10**
